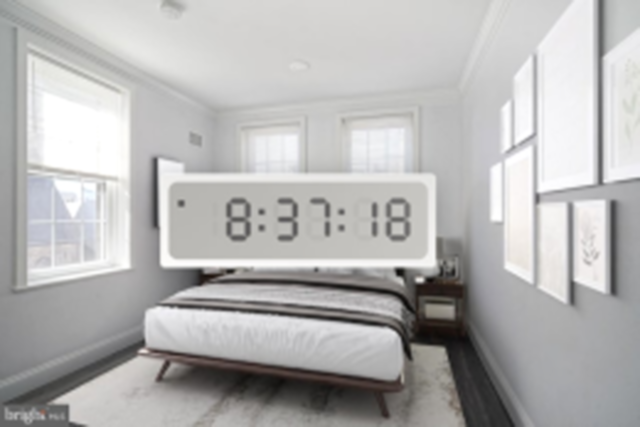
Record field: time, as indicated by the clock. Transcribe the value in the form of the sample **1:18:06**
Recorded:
**8:37:18**
